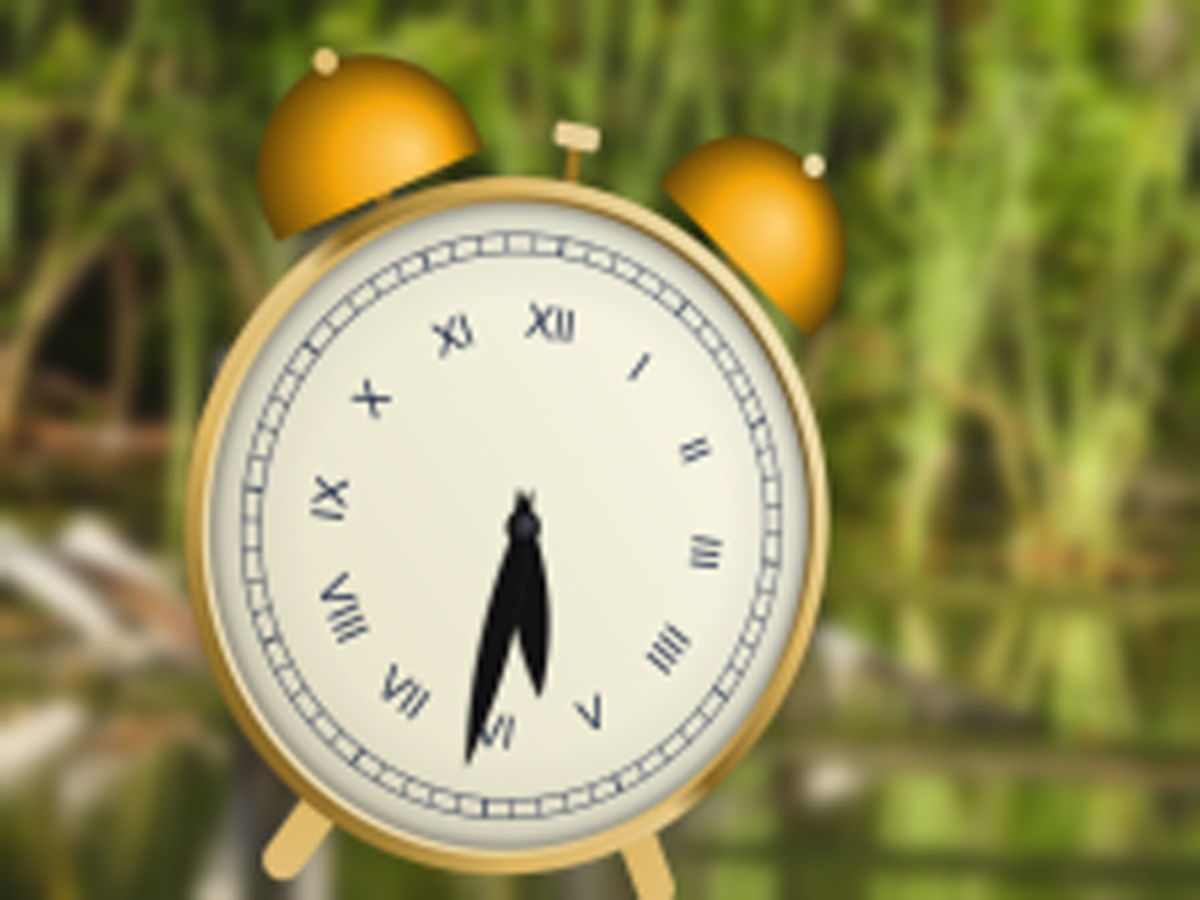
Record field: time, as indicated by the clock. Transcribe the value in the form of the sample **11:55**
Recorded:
**5:31**
